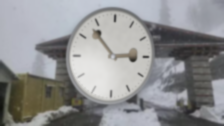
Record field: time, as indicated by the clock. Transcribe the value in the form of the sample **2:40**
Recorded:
**2:53**
